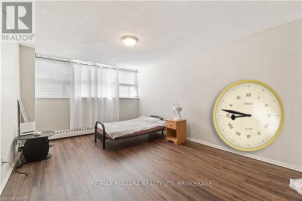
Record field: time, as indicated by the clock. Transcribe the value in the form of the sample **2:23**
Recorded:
**8:47**
